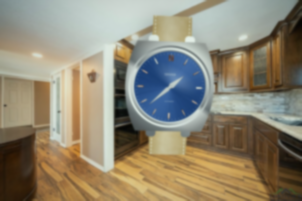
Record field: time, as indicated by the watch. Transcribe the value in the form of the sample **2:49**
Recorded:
**1:38**
